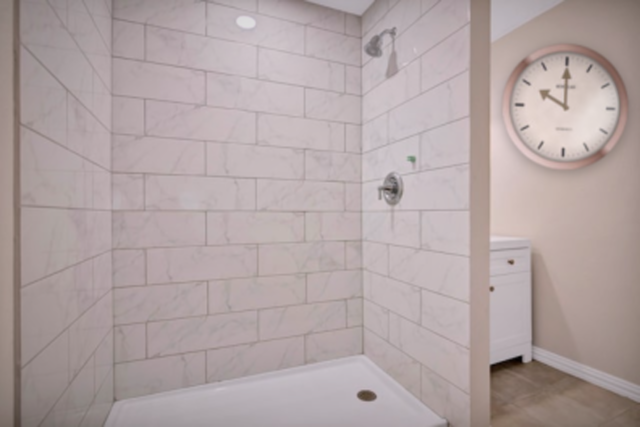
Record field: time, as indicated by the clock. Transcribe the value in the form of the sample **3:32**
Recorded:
**10:00**
